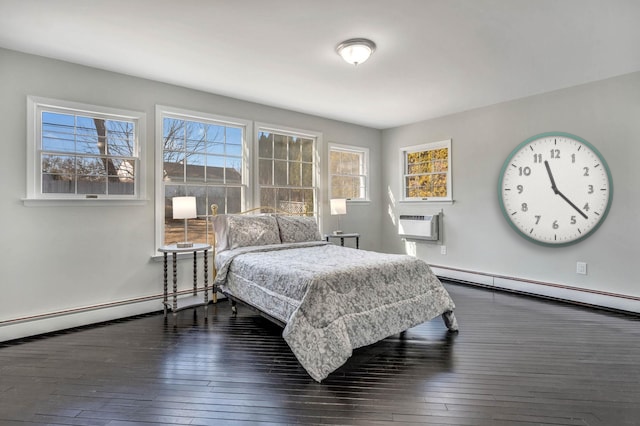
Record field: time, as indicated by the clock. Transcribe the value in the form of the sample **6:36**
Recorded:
**11:22**
